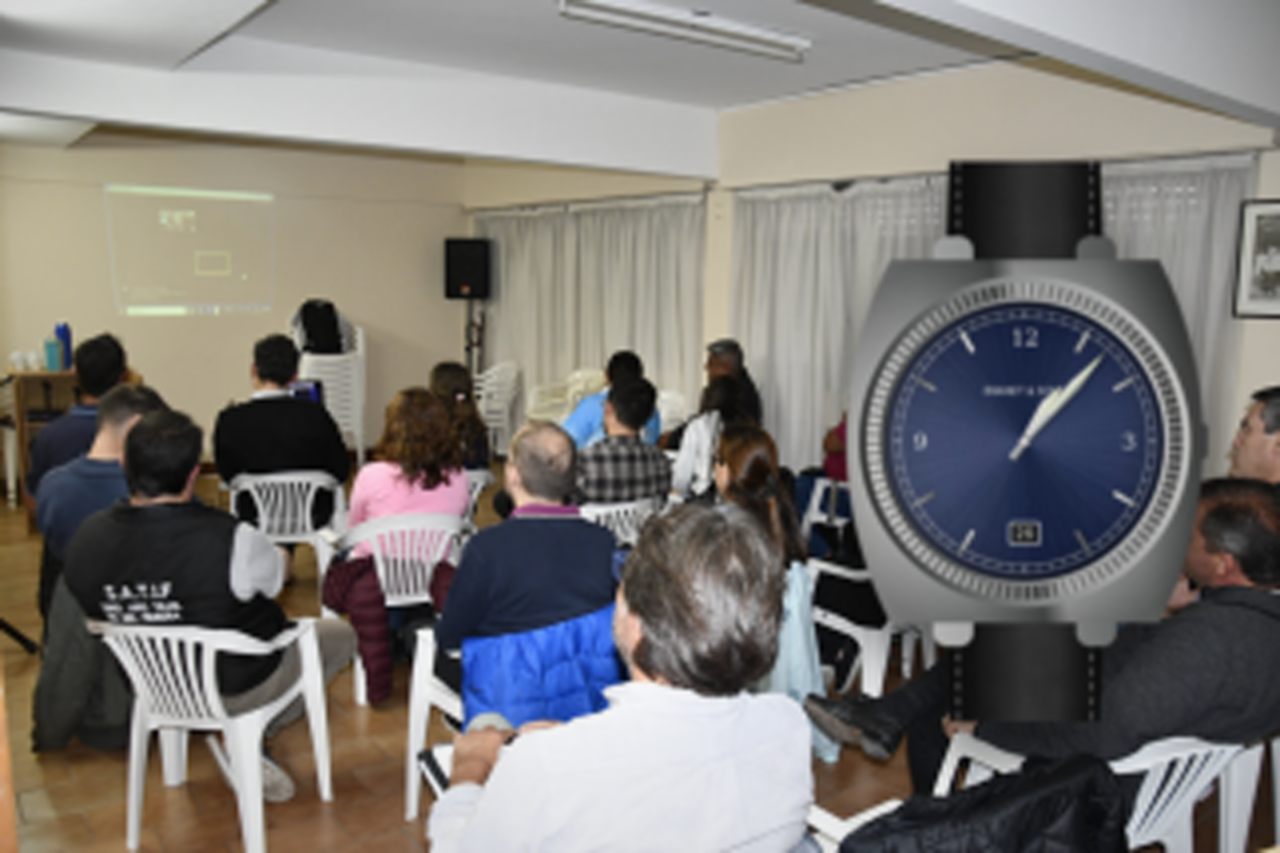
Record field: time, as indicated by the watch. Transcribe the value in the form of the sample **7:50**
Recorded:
**1:07**
